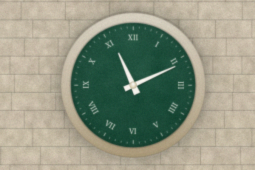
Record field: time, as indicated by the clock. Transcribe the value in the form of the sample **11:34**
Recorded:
**11:11**
